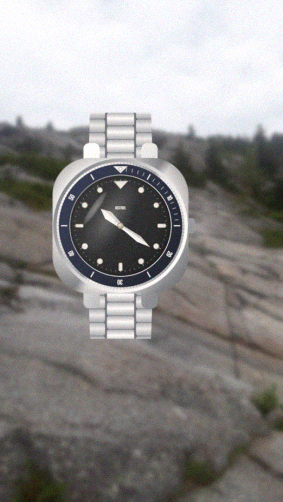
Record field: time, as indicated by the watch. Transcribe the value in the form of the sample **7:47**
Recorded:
**10:21**
